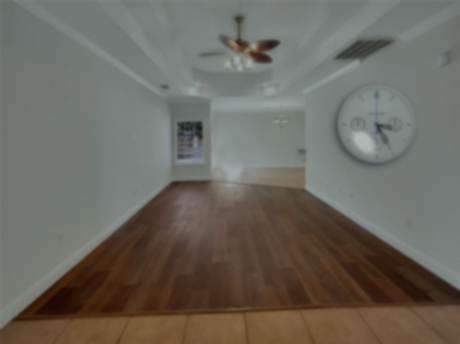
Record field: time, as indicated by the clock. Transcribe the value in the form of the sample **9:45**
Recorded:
**3:25**
